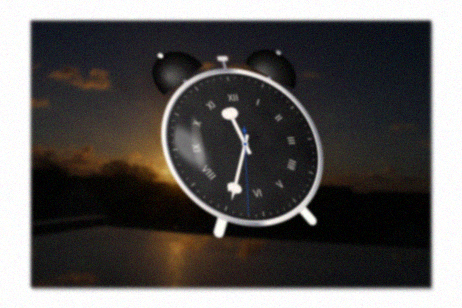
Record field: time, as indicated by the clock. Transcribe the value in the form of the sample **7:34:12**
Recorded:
**11:34:32**
